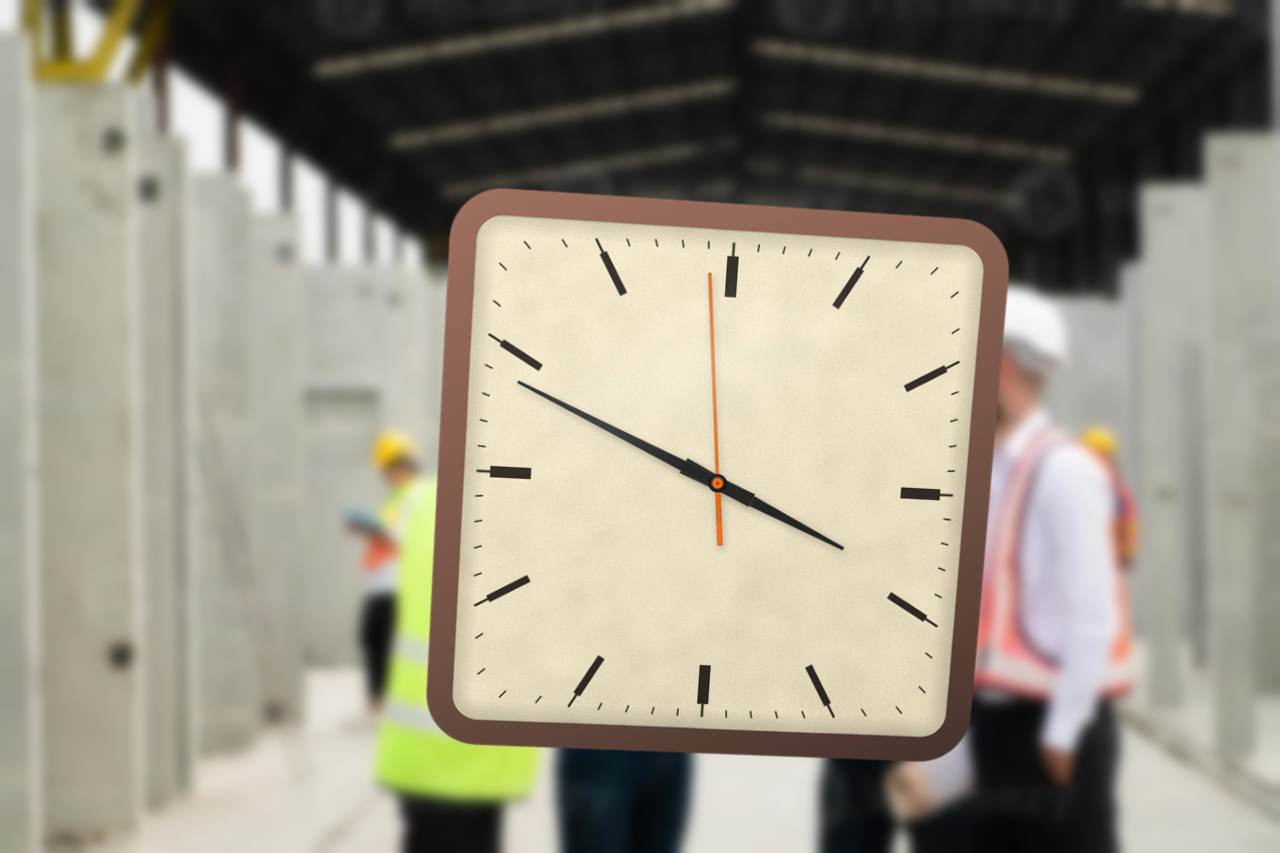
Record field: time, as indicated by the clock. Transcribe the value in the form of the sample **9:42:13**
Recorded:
**3:48:59**
